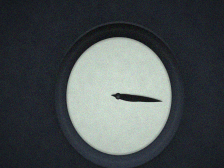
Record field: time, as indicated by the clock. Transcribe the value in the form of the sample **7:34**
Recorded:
**3:16**
